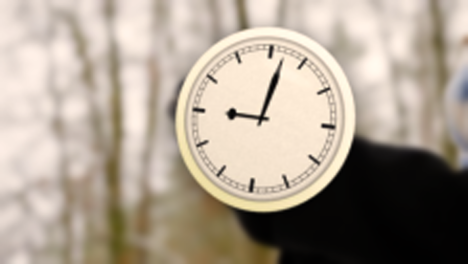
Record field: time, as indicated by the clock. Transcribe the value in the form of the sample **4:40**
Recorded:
**9:02**
